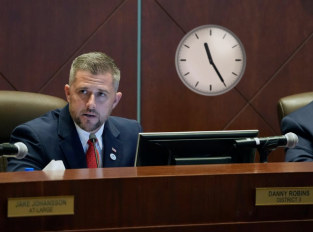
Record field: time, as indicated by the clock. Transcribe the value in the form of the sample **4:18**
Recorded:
**11:25**
